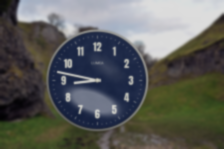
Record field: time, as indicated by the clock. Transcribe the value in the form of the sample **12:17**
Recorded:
**8:47**
